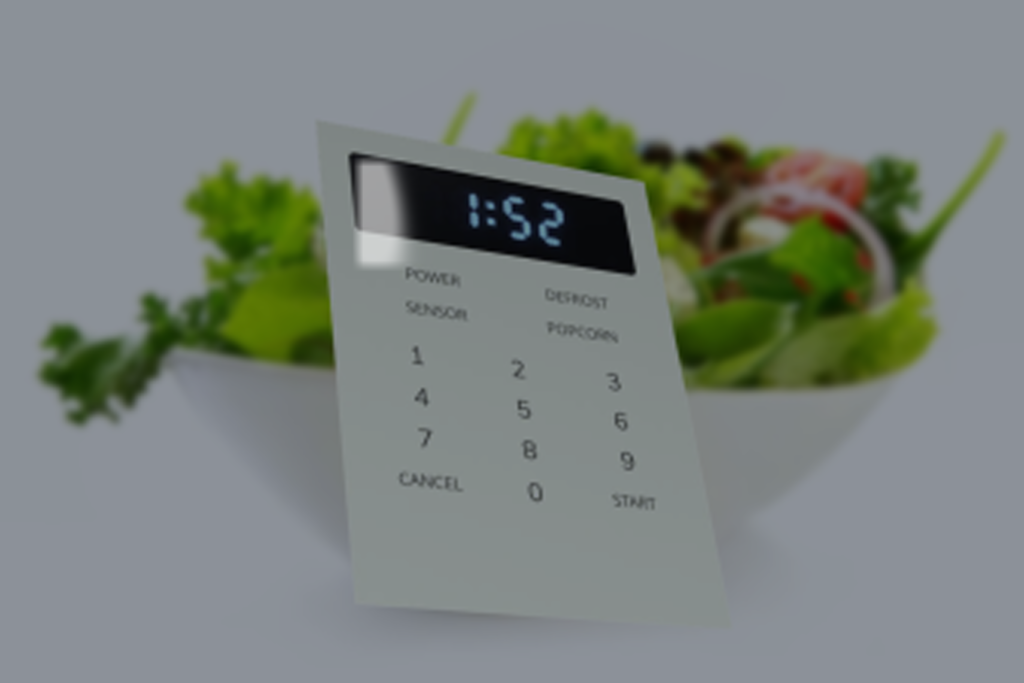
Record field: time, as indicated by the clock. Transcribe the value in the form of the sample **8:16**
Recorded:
**1:52**
